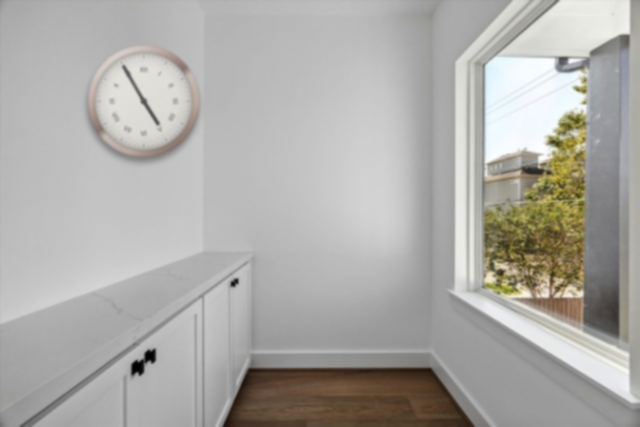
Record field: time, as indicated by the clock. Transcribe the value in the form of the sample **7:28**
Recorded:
**4:55**
